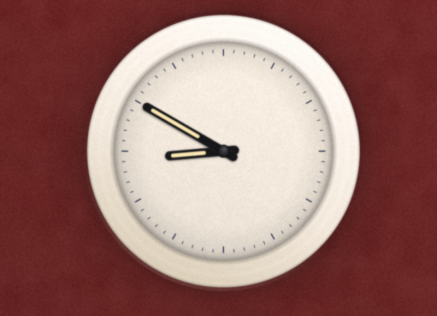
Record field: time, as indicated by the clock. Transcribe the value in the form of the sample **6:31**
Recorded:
**8:50**
